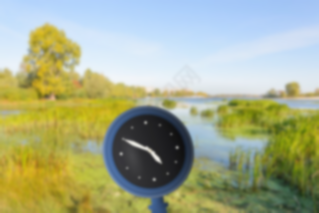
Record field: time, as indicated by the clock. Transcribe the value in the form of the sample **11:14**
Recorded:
**4:50**
